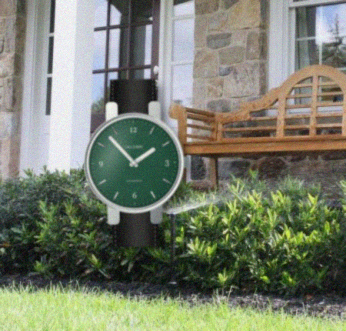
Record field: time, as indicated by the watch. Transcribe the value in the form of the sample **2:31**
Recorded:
**1:53**
